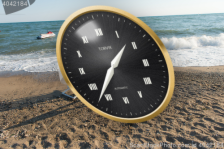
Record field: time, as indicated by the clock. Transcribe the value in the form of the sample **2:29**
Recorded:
**1:37**
